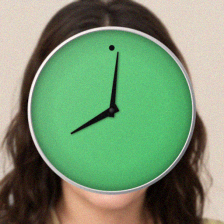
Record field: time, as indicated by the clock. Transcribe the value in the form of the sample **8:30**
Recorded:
**8:01**
